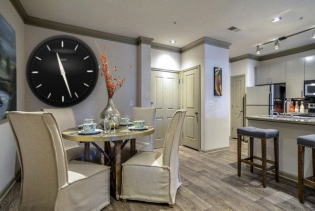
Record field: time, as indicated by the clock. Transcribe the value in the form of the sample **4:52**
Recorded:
**11:27**
